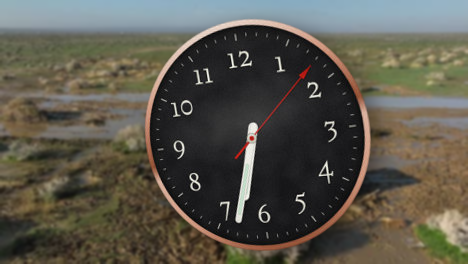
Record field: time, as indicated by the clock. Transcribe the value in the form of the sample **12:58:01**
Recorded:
**6:33:08**
